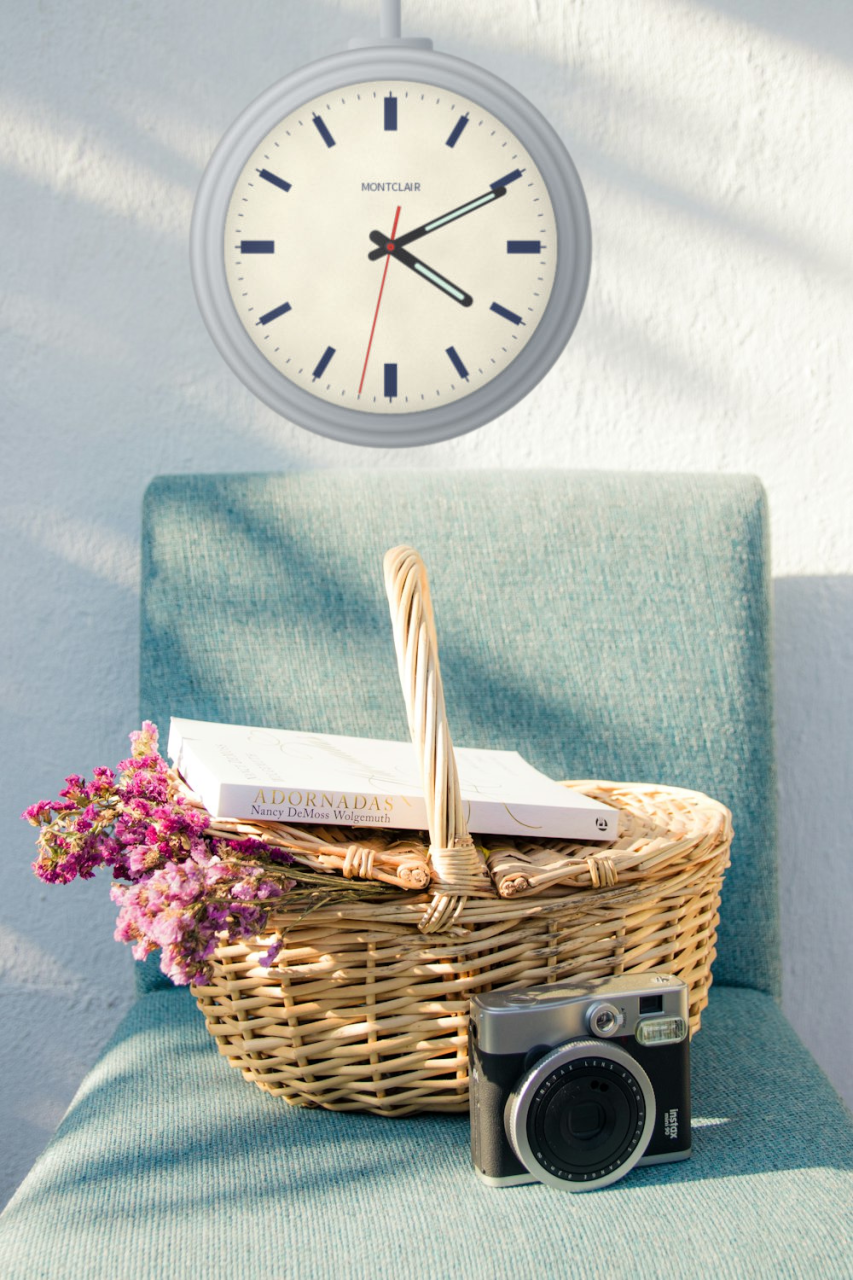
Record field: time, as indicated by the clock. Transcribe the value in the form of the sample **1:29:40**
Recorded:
**4:10:32**
